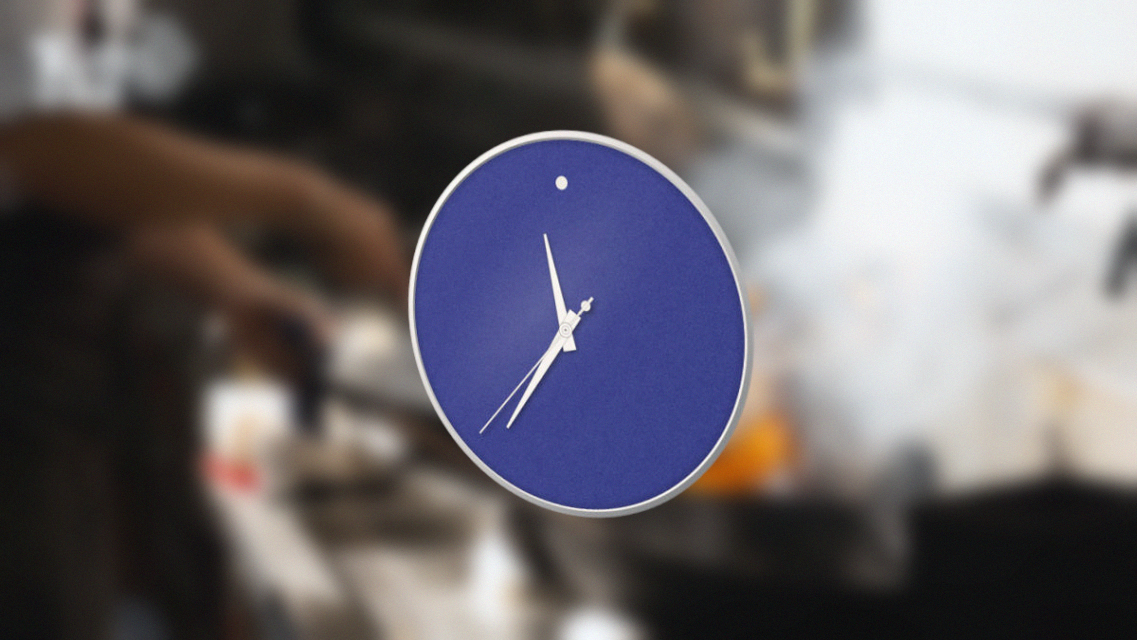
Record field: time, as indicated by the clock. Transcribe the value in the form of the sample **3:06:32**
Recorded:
**11:35:37**
